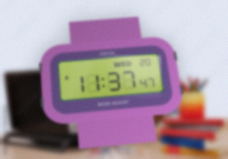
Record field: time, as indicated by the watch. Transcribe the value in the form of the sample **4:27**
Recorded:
**11:37**
